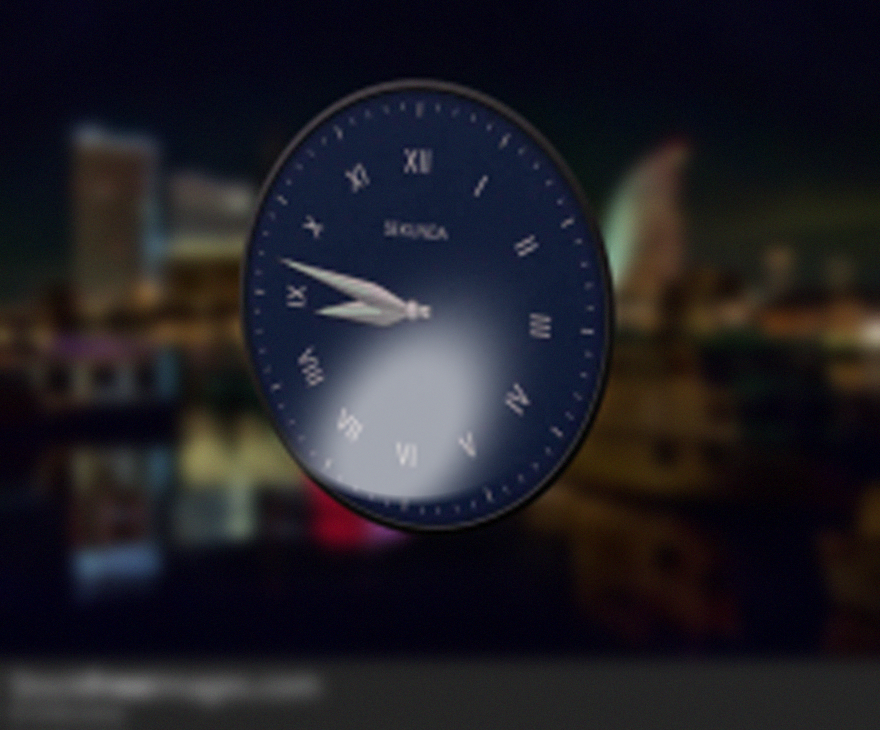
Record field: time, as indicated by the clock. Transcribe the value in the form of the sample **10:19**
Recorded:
**8:47**
